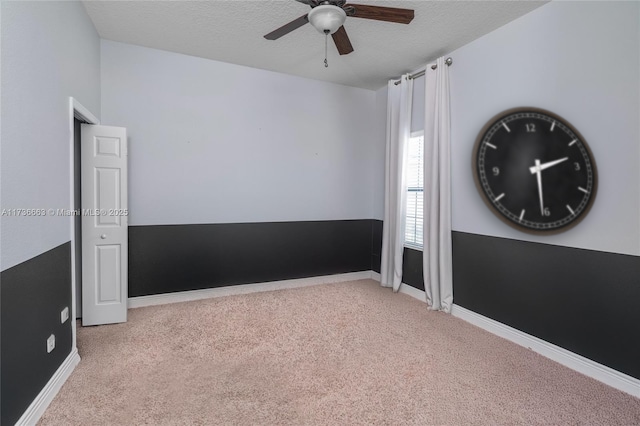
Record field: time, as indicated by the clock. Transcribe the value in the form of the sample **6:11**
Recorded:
**2:31**
